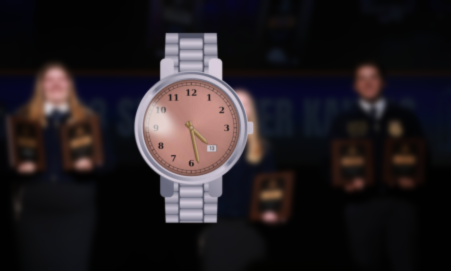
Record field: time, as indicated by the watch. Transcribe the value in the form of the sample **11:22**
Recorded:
**4:28**
